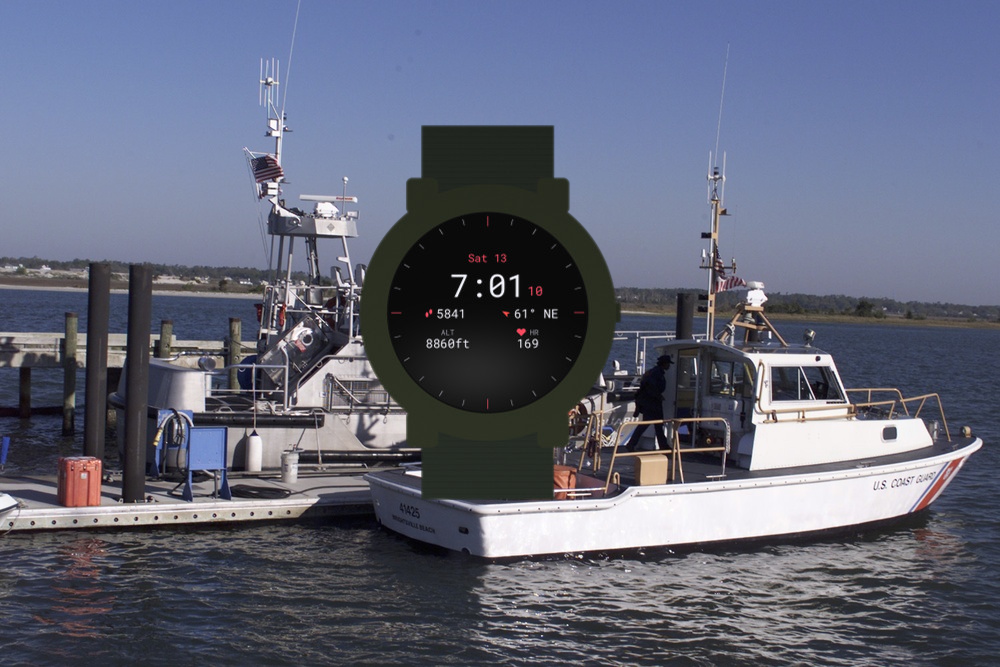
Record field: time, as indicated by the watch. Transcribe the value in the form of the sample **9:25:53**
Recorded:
**7:01:10**
